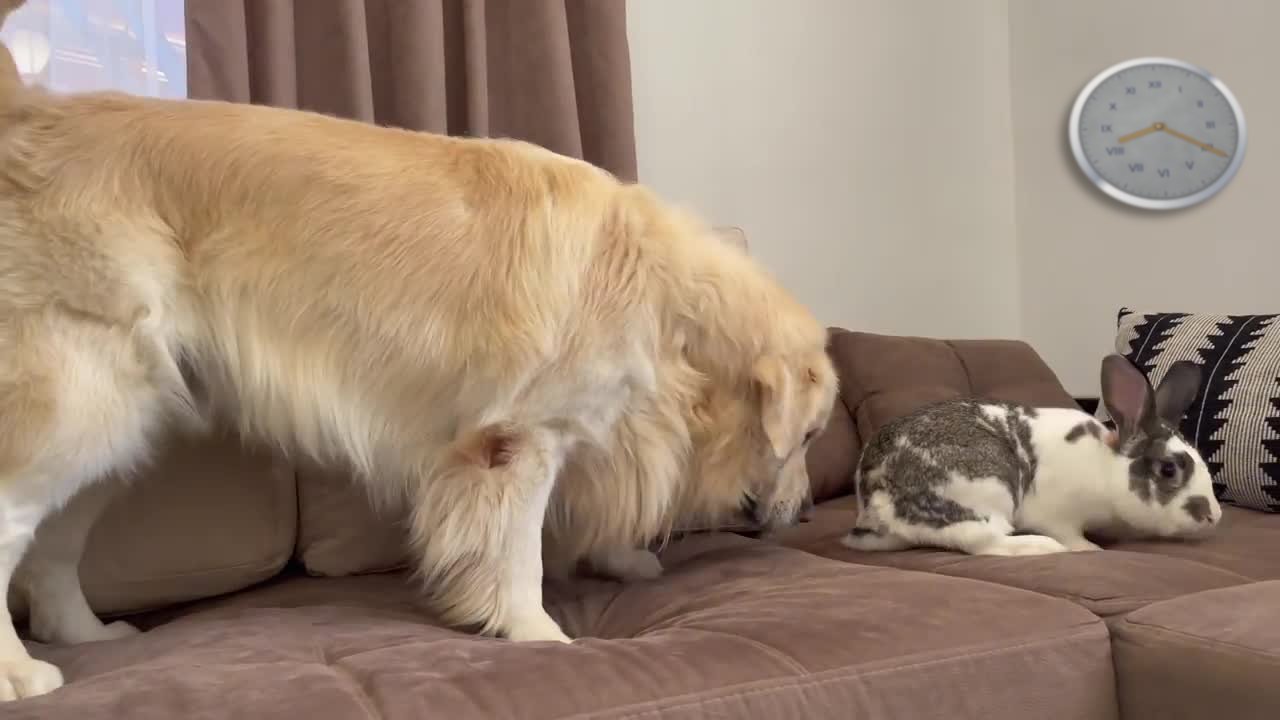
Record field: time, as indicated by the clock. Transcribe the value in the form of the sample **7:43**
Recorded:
**8:20**
